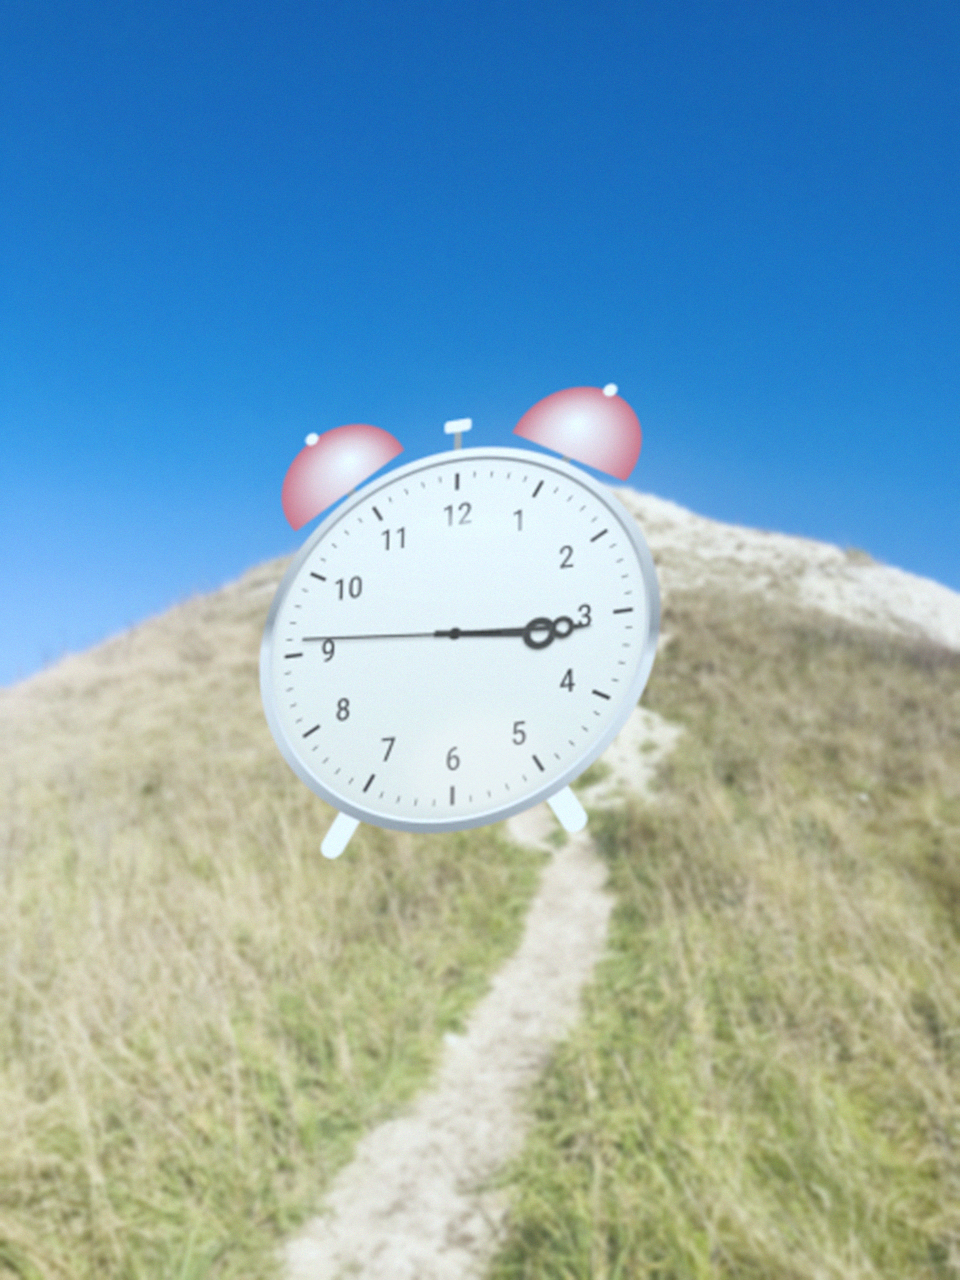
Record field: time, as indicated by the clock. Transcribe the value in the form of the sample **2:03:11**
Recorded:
**3:15:46**
